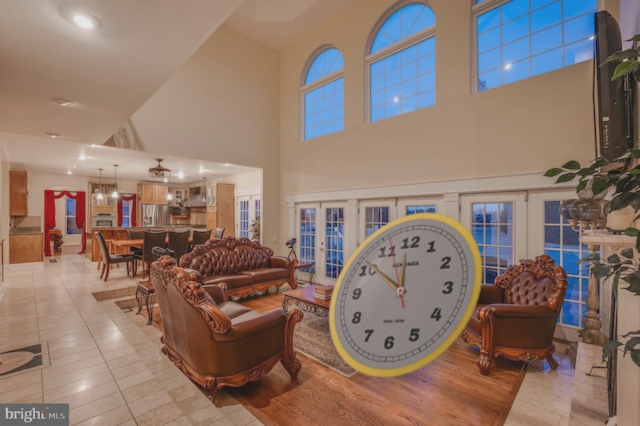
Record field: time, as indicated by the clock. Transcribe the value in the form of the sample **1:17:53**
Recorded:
**11:50:56**
